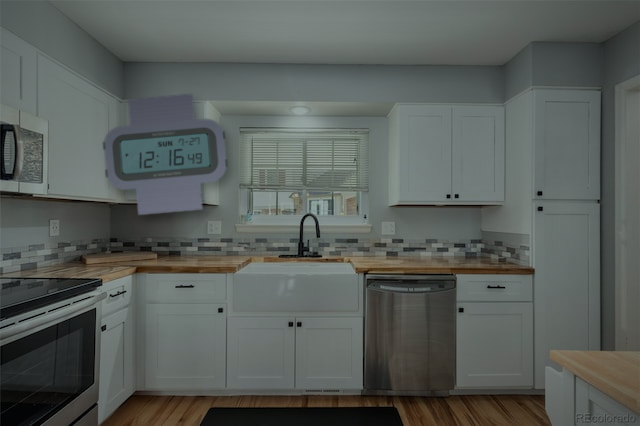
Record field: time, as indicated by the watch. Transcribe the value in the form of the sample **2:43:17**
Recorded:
**12:16:49**
